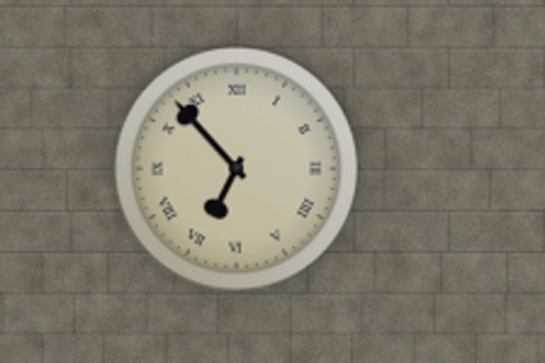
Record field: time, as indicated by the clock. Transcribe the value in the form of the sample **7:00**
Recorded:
**6:53**
